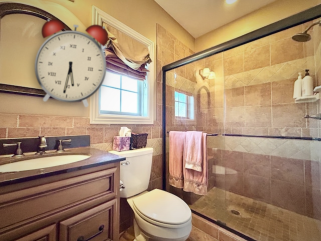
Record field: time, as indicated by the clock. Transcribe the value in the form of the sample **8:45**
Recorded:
**5:31**
